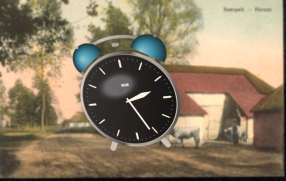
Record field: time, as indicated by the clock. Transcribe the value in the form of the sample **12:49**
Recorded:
**2:26**
